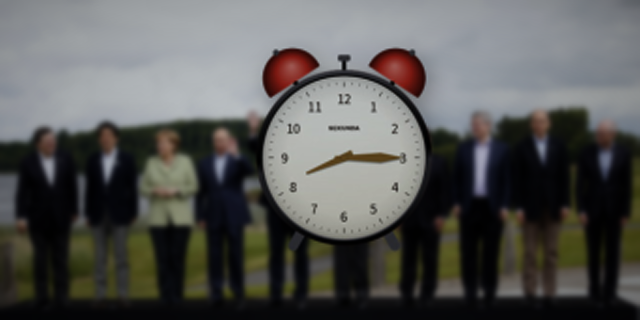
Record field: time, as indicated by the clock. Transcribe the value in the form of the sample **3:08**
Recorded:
**8:15**
